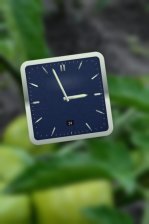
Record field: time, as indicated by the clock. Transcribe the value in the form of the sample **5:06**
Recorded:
**2:57**
